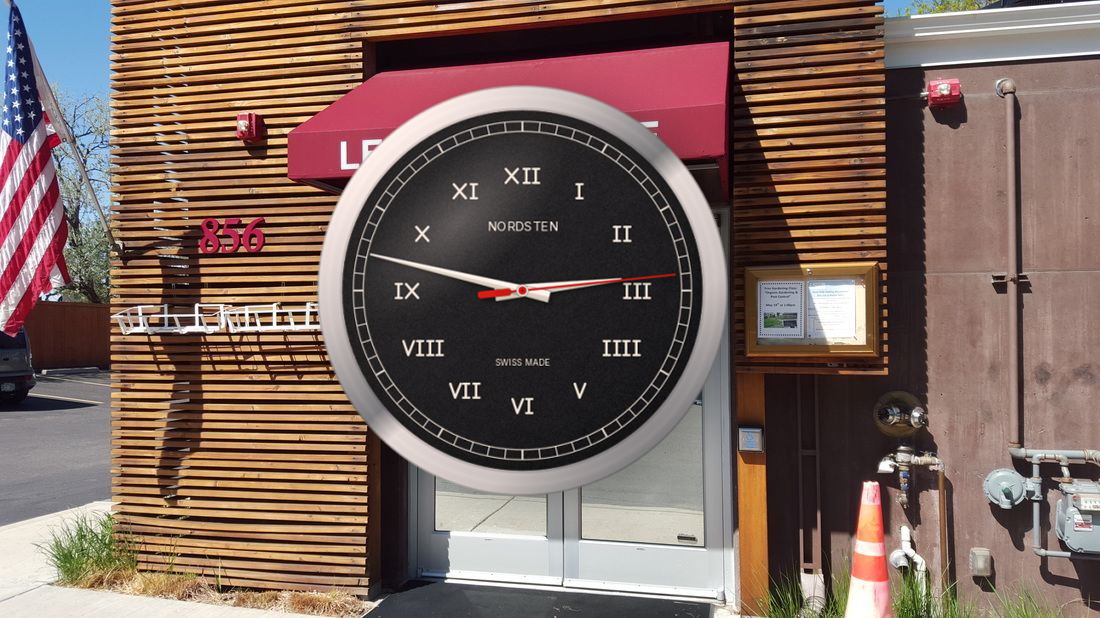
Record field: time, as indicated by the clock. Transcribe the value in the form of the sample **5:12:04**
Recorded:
**2:47:14**
